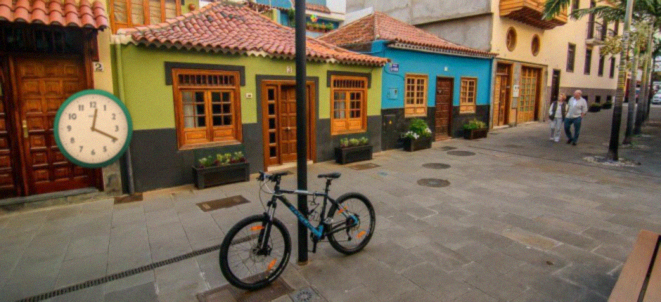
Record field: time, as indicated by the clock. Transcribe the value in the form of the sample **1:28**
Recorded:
**12:19**
